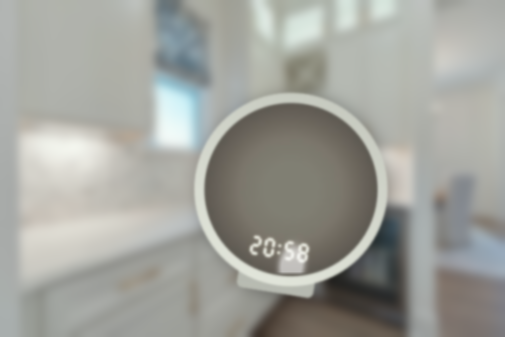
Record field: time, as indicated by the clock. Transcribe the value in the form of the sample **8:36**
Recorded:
**20:58**
